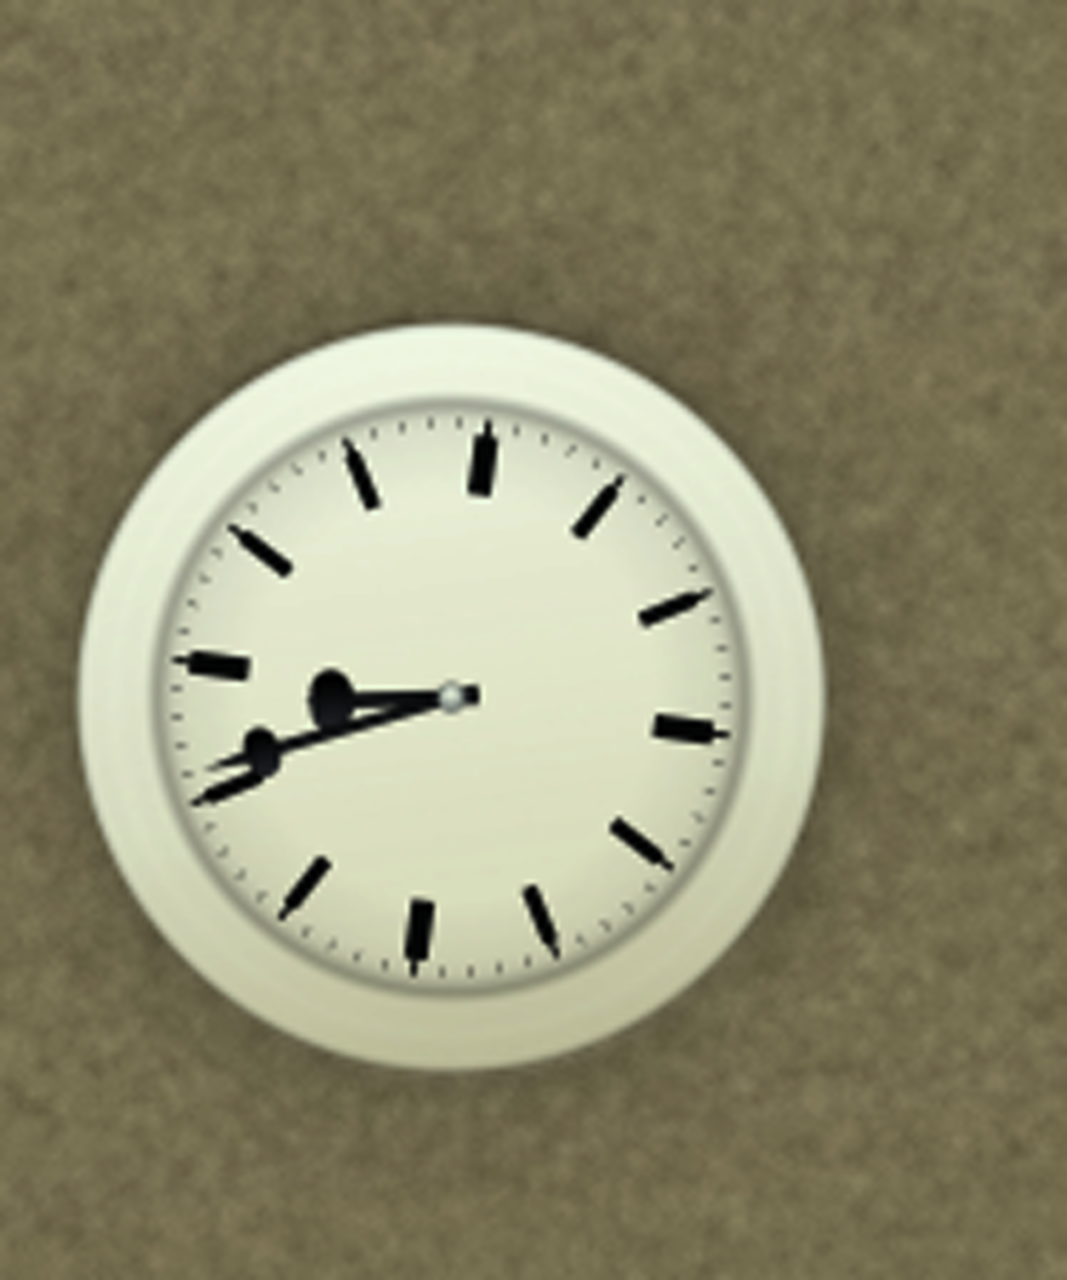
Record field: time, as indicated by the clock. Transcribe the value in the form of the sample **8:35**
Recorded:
**8:41**
